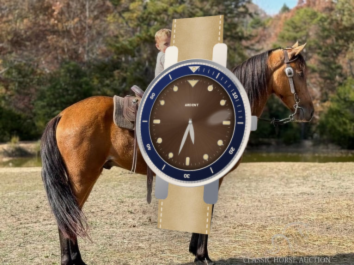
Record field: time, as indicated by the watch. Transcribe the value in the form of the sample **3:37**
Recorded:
**5:33**
